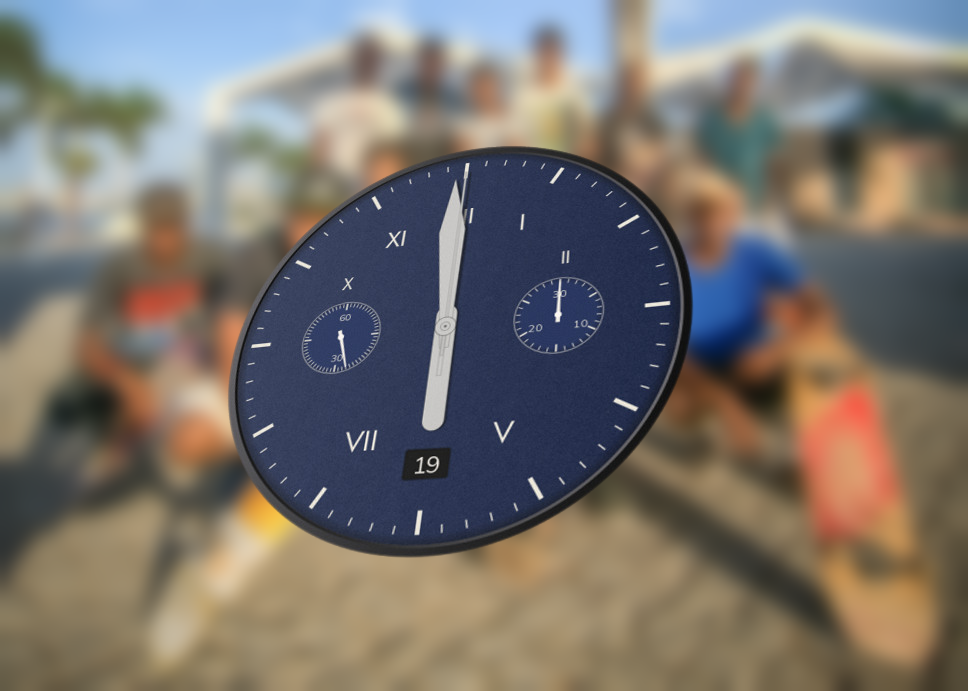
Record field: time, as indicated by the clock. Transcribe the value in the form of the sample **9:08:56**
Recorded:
**5:59:27**
